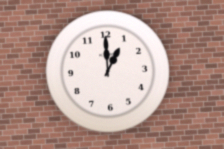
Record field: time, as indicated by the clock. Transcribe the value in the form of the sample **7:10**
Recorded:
**1:00**
